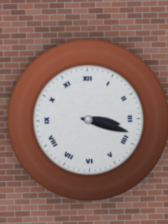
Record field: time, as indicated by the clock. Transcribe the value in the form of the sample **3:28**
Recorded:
**3:18**
